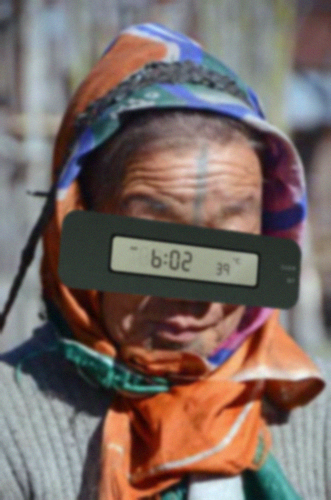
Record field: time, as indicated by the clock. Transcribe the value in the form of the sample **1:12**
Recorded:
**6:02**
